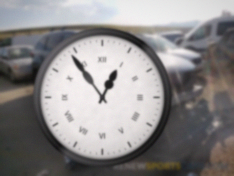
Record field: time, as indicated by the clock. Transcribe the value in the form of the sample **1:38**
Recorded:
**12:54**
